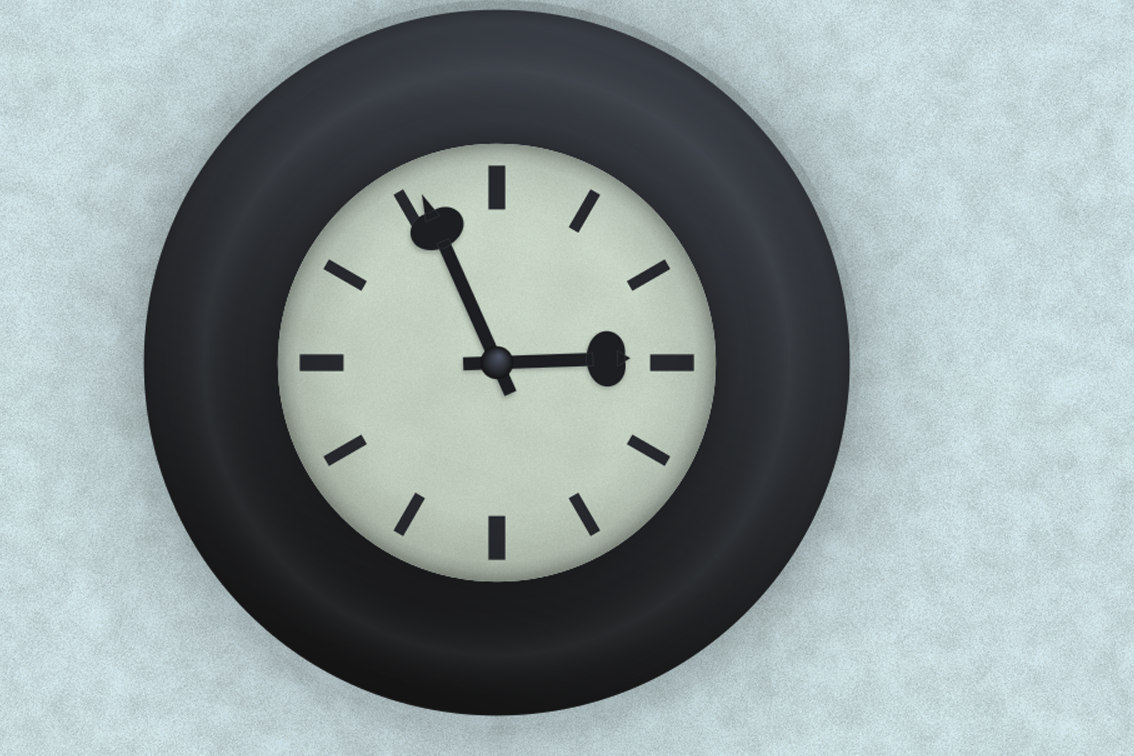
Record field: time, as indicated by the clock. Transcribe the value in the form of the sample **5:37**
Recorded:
**2:56**
